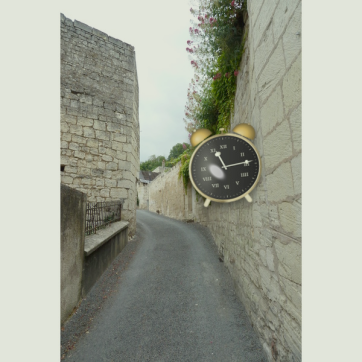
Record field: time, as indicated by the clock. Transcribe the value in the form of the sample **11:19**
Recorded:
**11:14**
